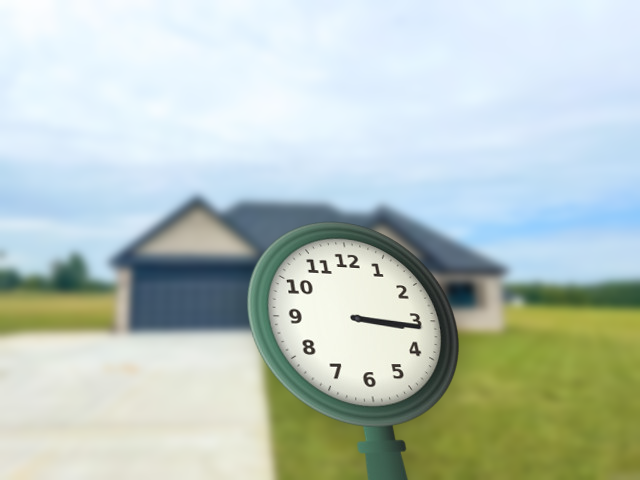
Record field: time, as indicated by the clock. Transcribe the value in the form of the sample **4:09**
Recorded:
**3:16**
